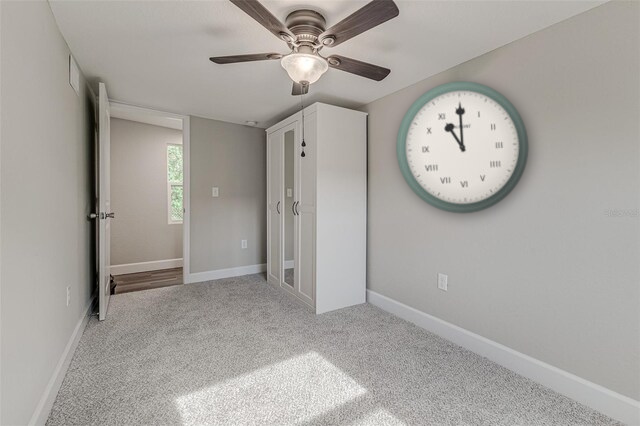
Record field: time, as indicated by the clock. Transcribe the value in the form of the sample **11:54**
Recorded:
**11:00**
